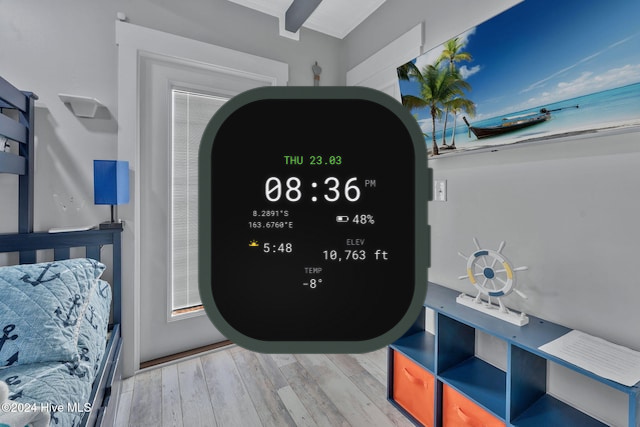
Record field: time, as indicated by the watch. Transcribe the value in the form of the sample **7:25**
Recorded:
**8:36**
